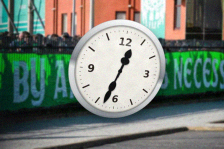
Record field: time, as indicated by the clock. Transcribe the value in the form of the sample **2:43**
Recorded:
**12:33**
